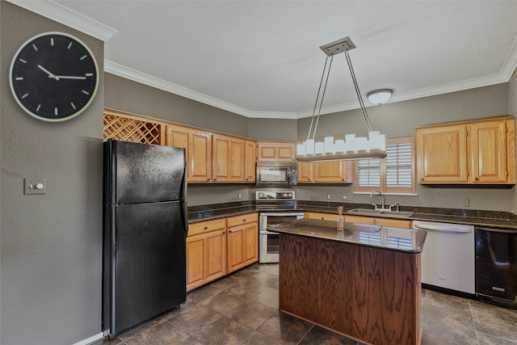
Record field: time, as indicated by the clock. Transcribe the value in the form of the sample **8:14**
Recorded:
**10:16**
